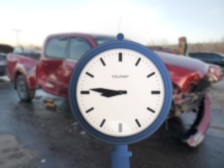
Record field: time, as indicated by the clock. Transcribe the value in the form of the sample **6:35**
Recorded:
**8:46**
